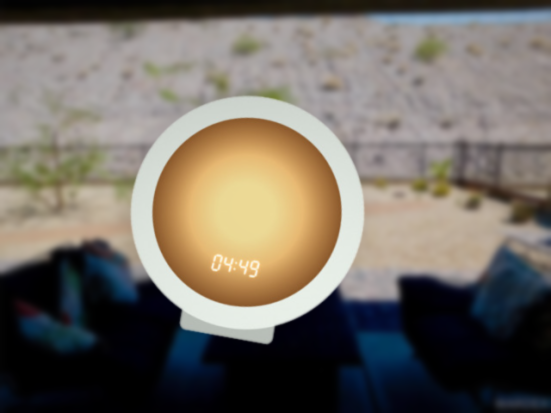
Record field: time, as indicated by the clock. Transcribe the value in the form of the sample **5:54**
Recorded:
**4:49**
